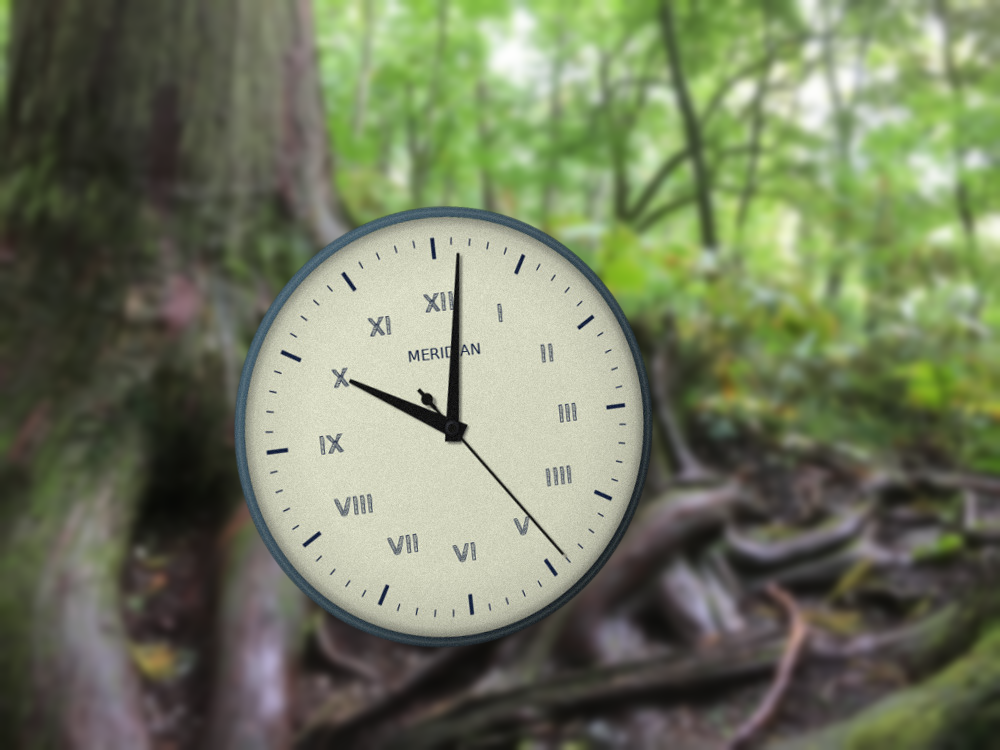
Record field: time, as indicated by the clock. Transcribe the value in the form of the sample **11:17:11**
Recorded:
**10:01:24**
